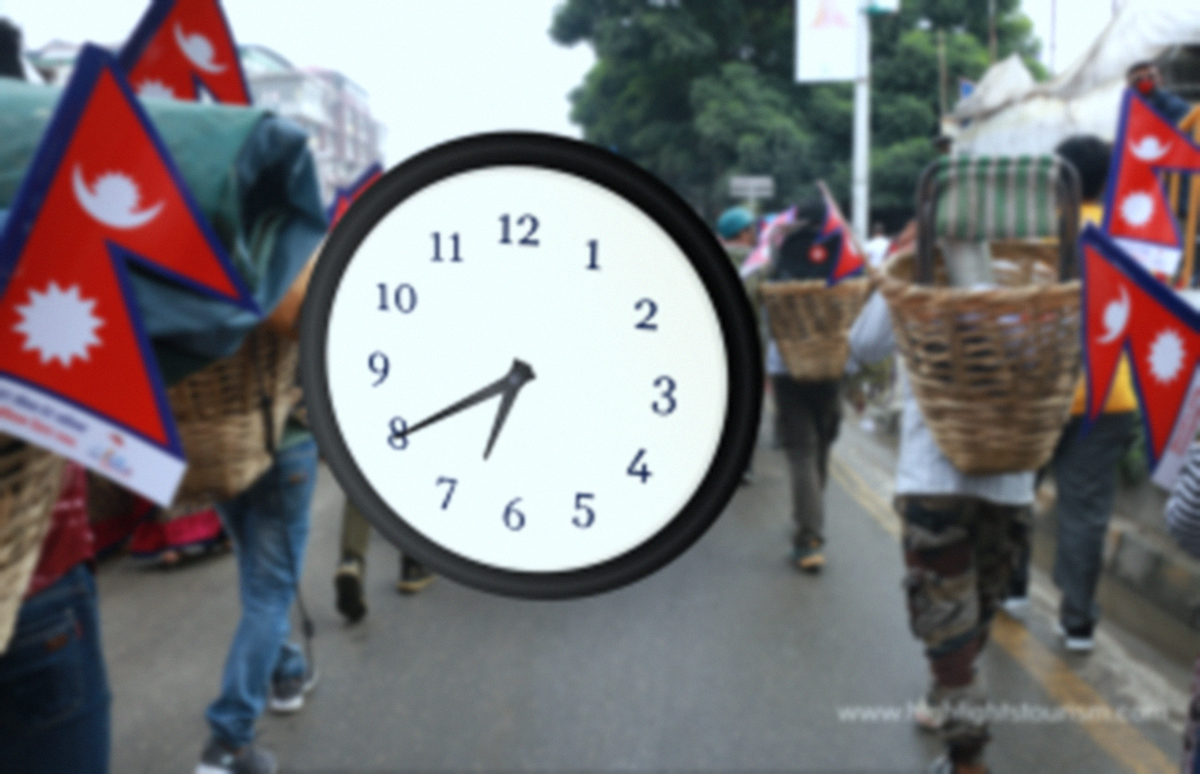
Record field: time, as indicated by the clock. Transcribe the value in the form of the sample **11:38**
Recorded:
**6:40**
